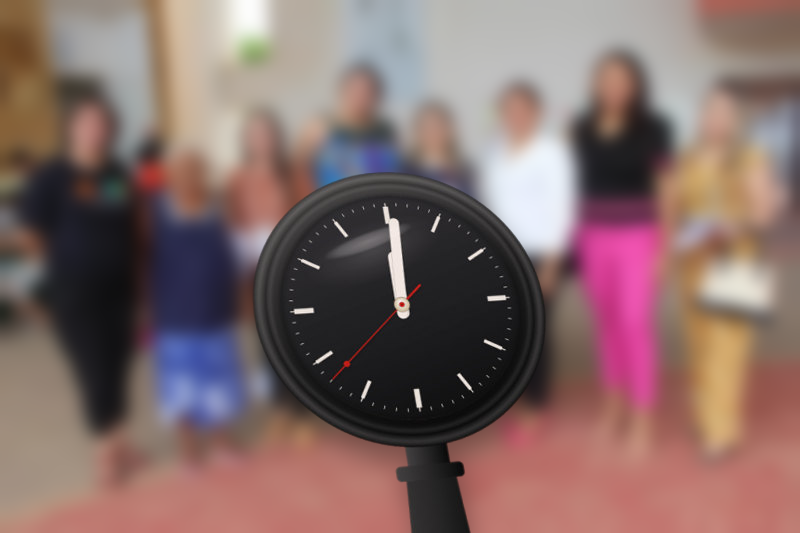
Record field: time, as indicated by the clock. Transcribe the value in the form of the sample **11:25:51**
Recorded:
**12:00:38**
